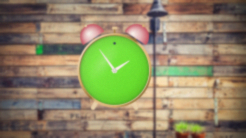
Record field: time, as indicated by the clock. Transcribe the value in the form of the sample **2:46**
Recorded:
**1:54**
